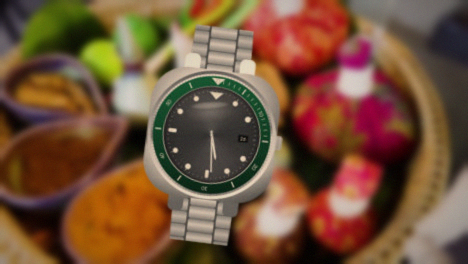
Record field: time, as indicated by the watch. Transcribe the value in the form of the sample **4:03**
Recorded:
**5:29**
